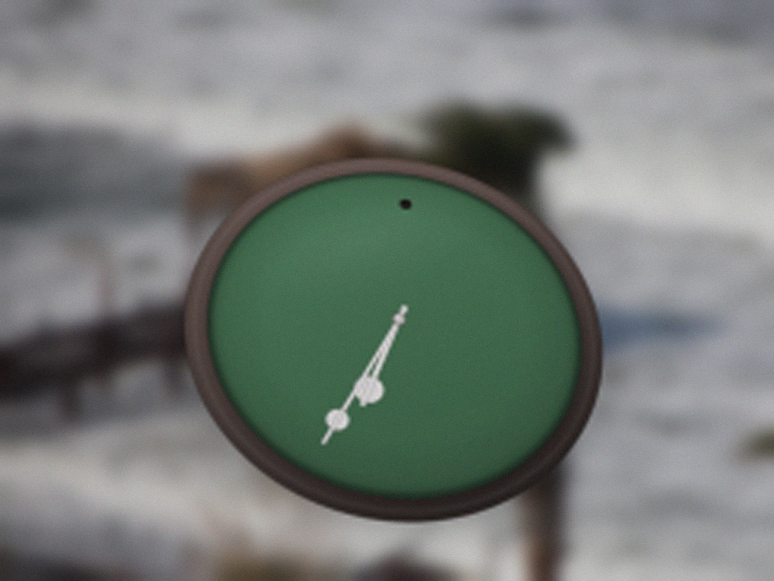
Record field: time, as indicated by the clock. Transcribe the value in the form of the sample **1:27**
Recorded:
**6:34**
